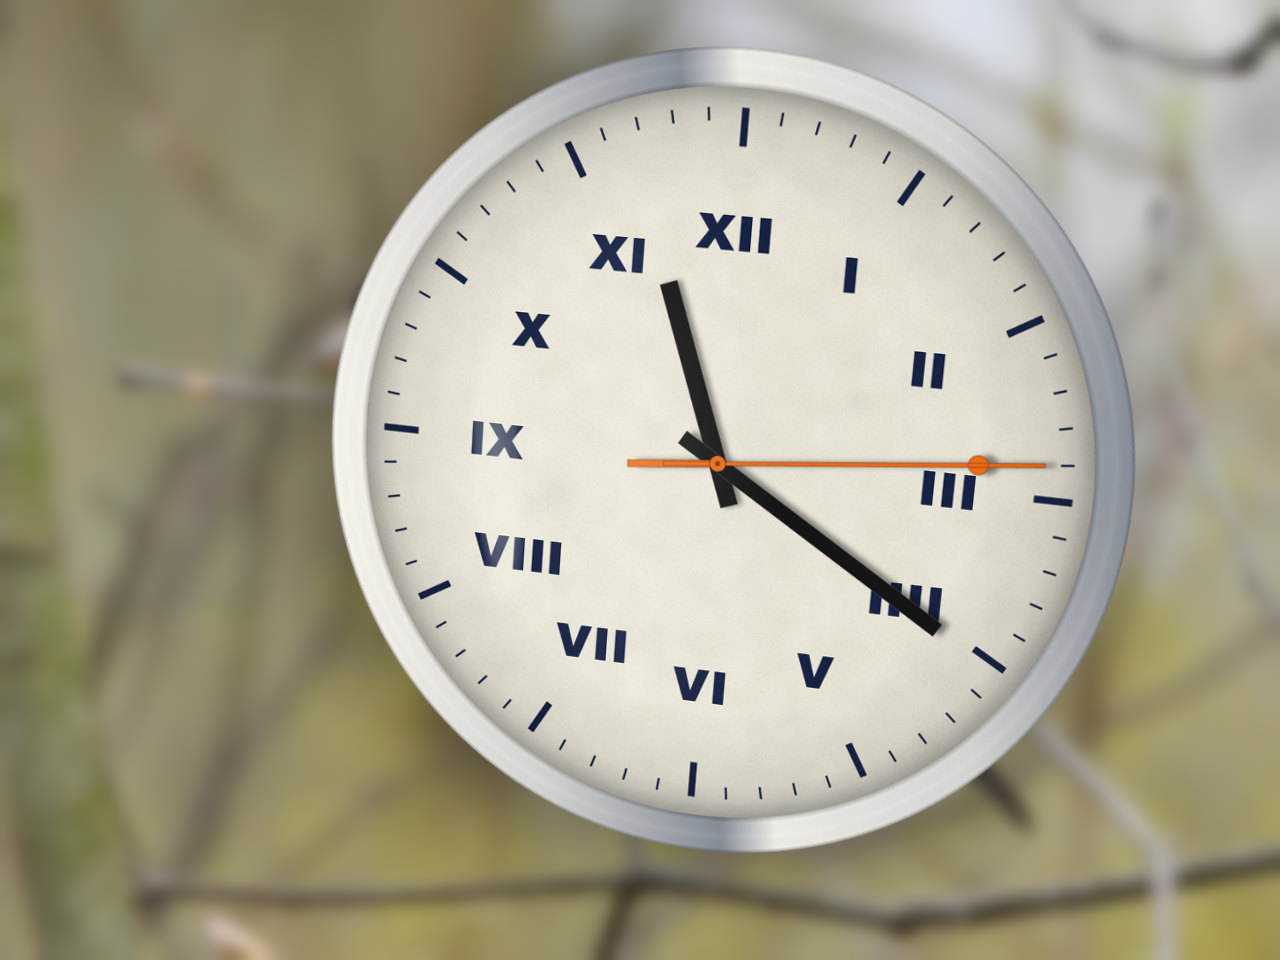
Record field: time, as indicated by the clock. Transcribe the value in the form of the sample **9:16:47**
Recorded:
**11:20:14**
